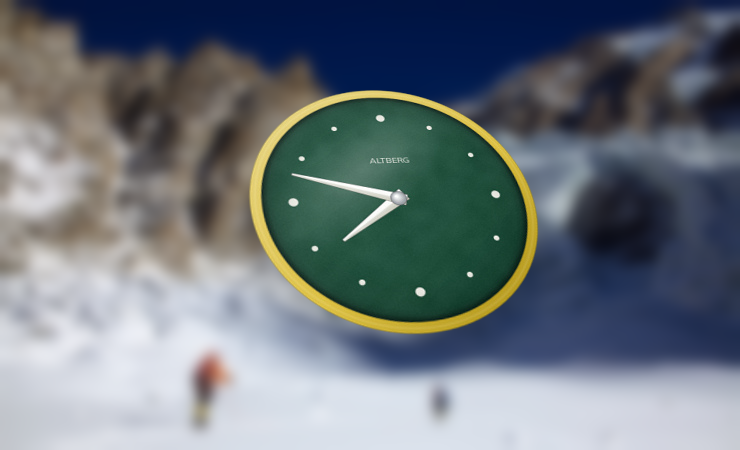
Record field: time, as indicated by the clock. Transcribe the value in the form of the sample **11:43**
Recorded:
**7:48**
